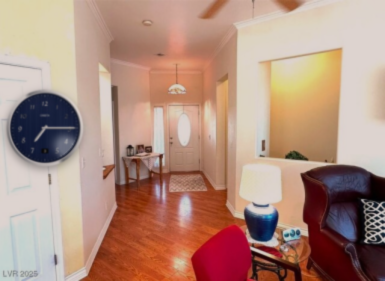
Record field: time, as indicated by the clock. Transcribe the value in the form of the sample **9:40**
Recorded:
**7:15**
